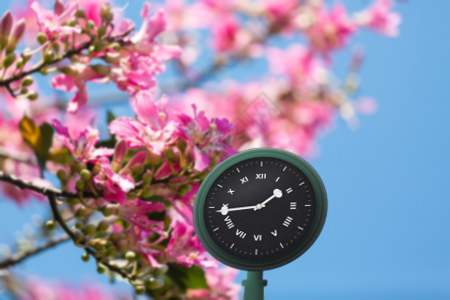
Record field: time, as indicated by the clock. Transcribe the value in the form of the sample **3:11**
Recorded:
**1:44**
